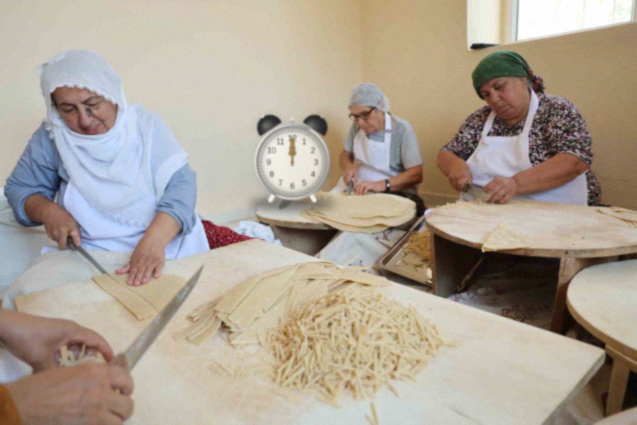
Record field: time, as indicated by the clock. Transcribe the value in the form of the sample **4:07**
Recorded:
**12:00**
